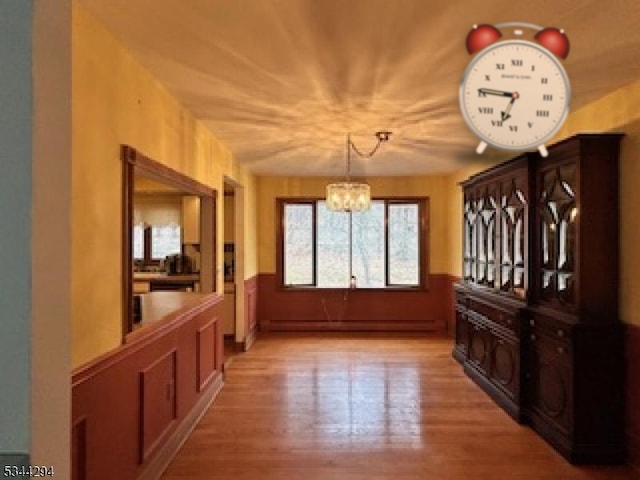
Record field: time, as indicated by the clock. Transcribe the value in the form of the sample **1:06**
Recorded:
**6:46**
